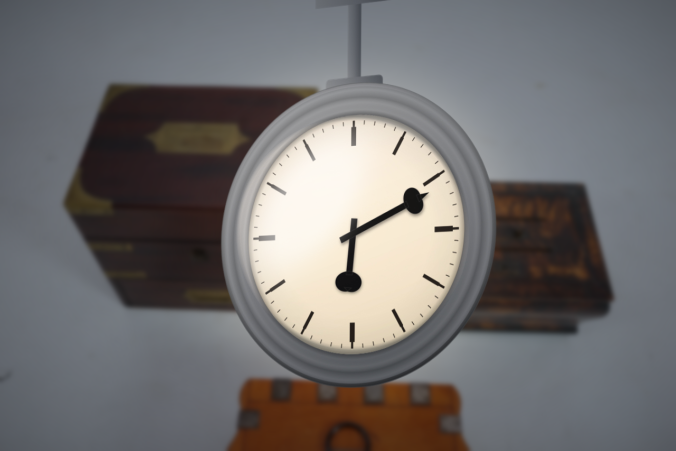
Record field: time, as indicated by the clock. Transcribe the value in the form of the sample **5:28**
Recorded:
**6:11**
